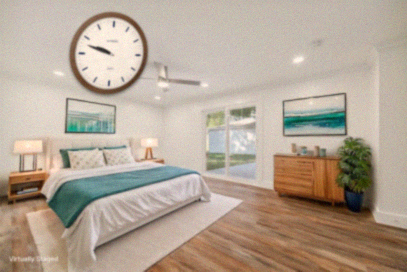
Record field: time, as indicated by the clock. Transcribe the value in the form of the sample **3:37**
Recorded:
**9:48**
